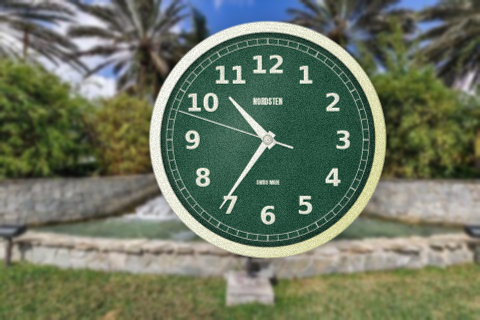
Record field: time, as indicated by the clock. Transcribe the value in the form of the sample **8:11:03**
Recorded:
**10:35:48**
